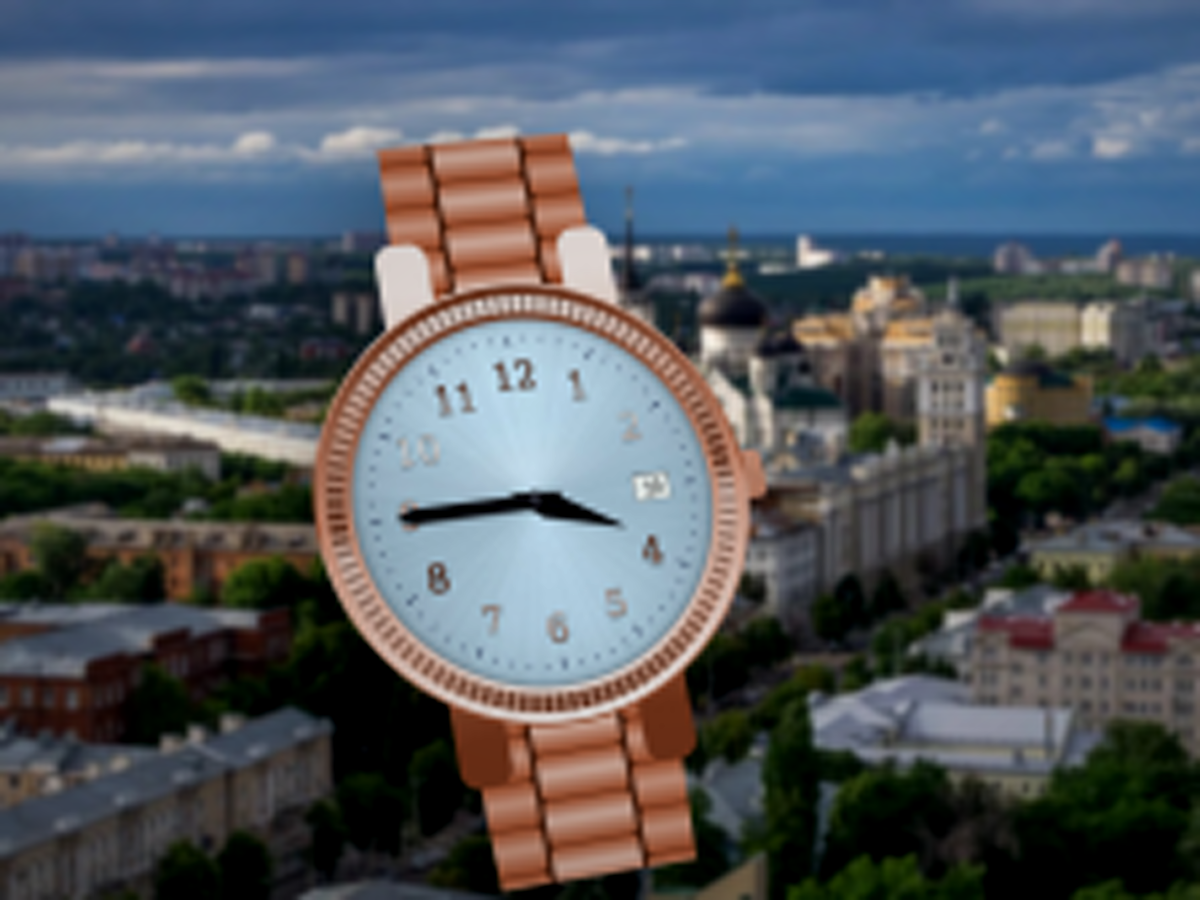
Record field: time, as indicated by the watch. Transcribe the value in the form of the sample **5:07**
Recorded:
**3:45**
